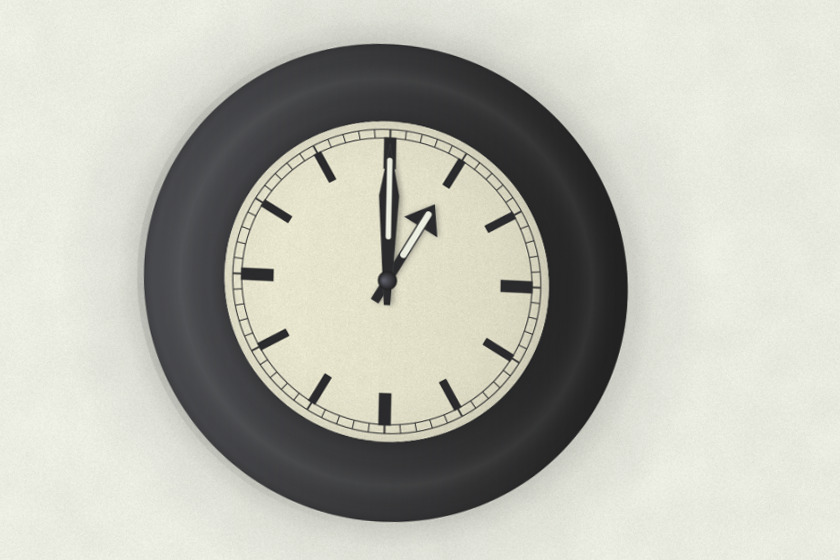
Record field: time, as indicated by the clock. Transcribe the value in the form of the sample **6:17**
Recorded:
**1:00**
